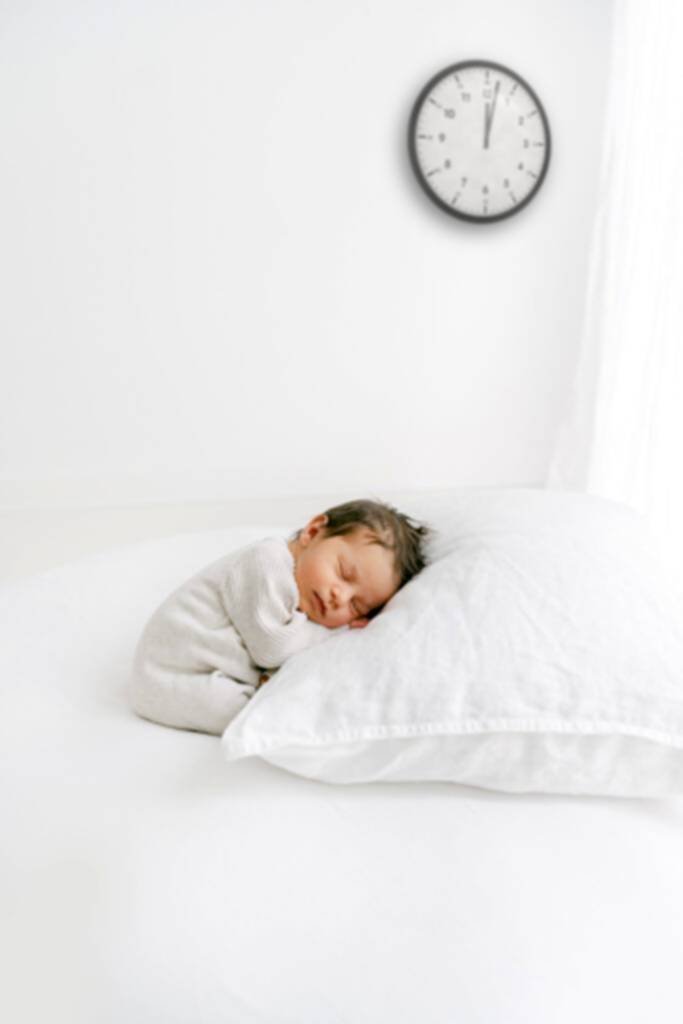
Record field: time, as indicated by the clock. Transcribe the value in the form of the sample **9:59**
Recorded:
**12:02**
